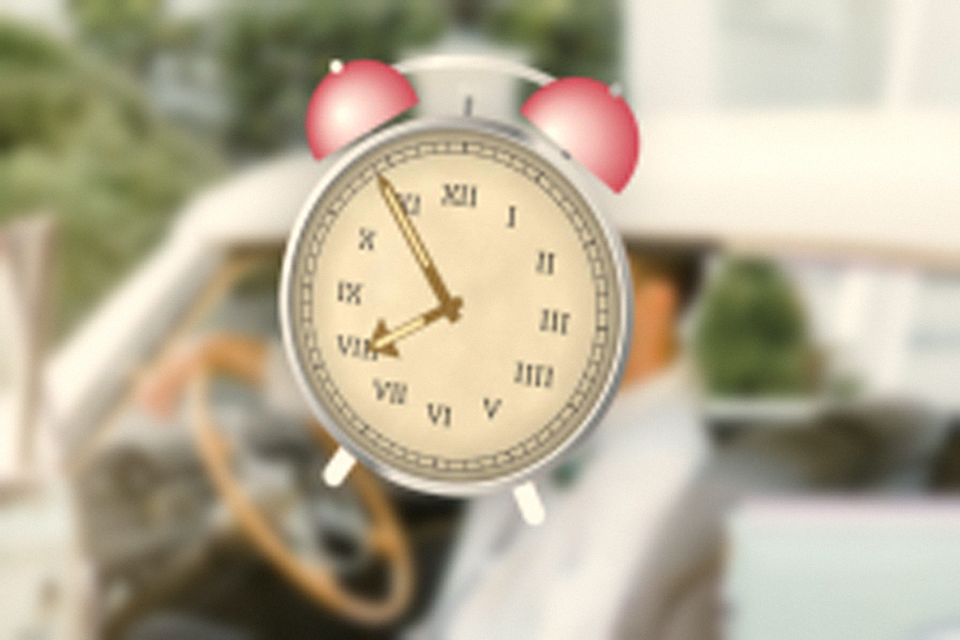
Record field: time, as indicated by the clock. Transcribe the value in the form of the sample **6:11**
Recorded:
**7:54**
